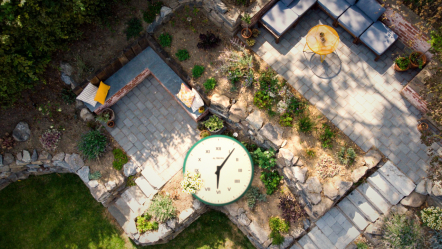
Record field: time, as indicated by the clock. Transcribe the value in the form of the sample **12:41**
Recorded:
**6:06**
